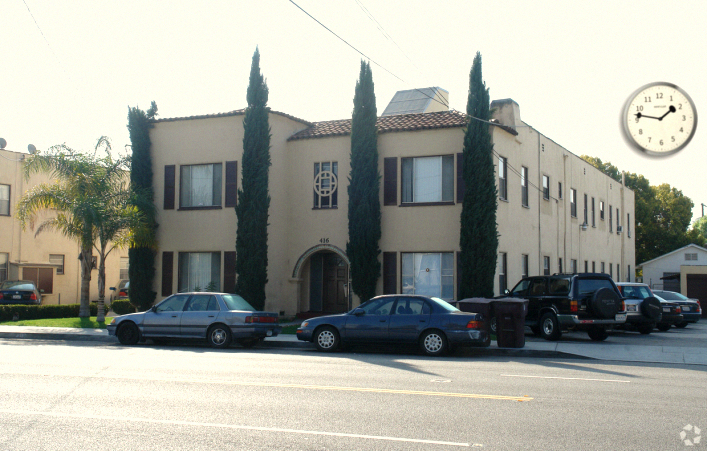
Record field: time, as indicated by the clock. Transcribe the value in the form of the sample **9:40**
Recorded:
**1:47**
